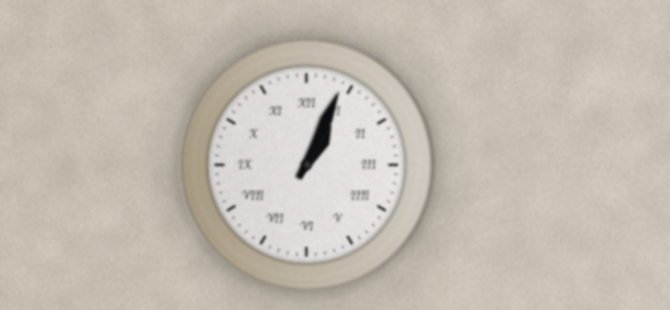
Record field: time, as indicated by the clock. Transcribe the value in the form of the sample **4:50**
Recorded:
**1:04**
